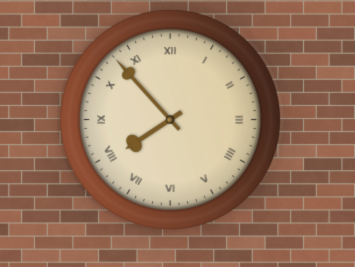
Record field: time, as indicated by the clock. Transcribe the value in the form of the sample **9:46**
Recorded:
**7:53**
